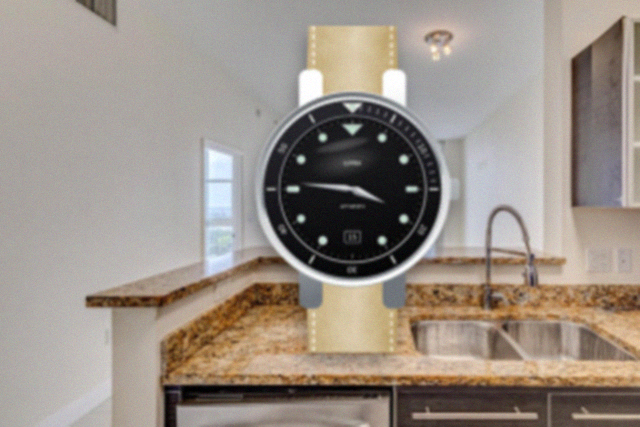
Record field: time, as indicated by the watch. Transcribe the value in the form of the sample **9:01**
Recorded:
**3:46**
